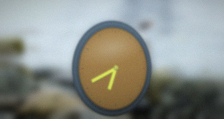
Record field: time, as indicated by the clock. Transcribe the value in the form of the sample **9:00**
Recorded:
**6:41**
